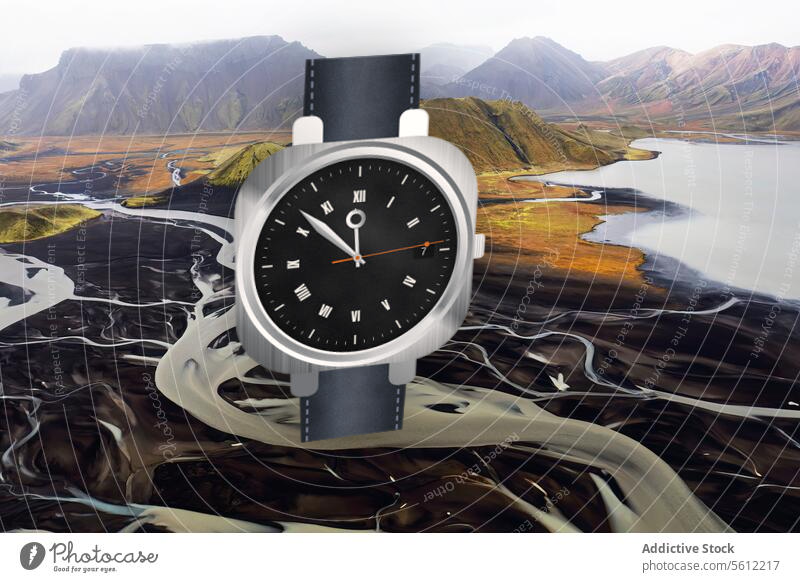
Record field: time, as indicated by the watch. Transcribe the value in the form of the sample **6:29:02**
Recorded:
**11:52:14**
